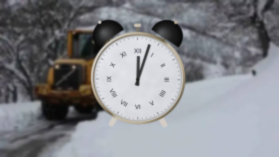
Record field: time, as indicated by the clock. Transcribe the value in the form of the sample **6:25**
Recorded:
**12:03**
